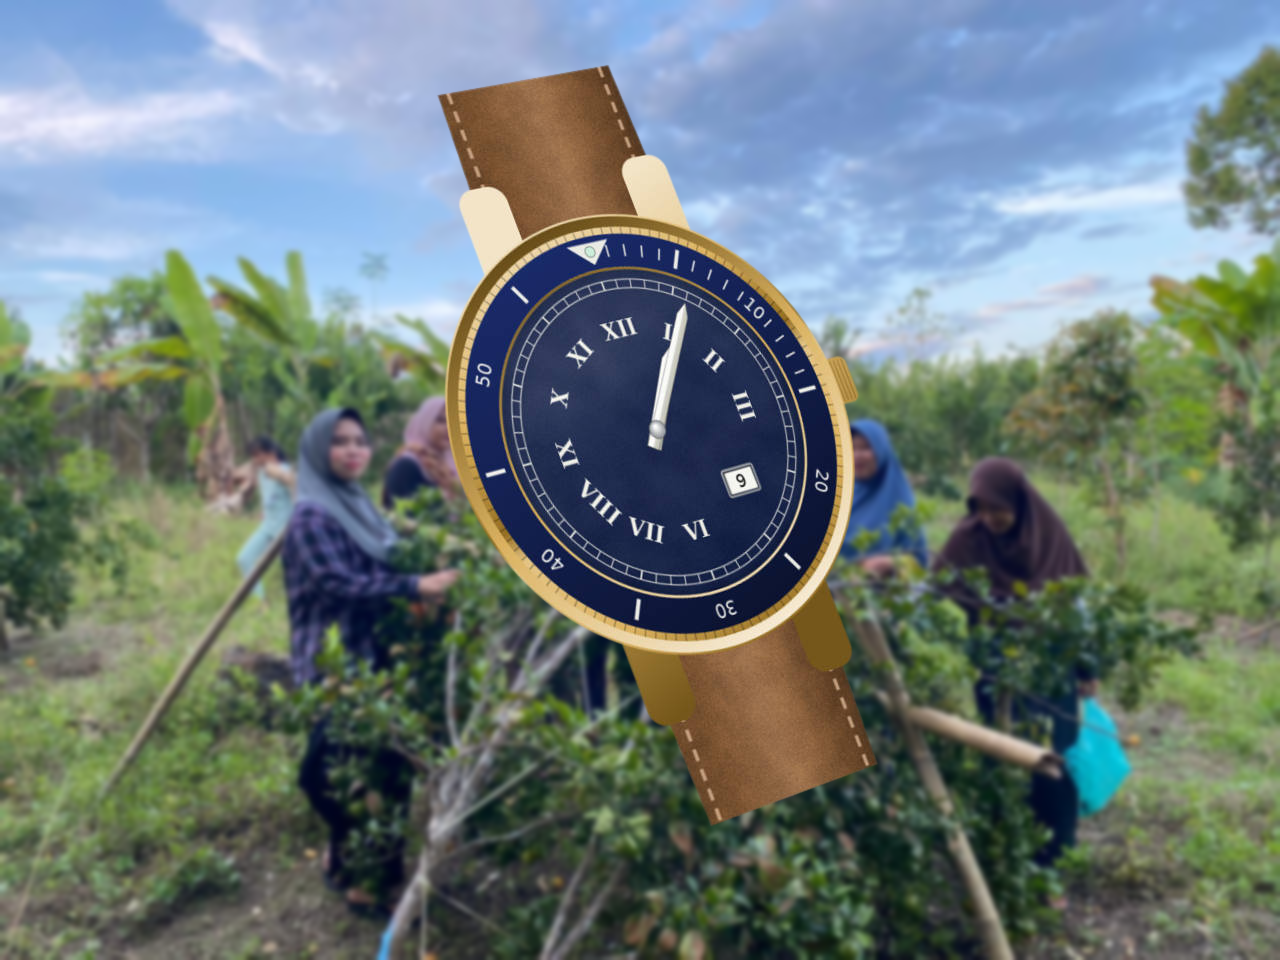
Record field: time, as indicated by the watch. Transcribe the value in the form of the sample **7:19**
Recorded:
**1:06**
